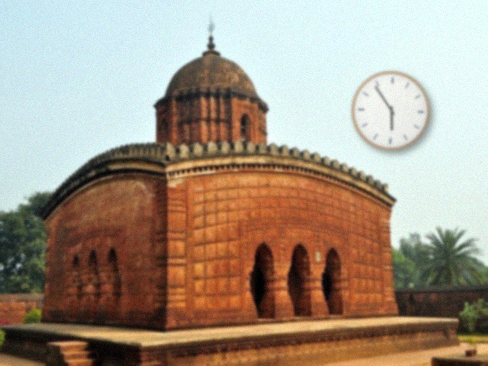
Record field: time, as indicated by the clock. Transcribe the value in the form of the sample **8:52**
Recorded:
**5:54**
